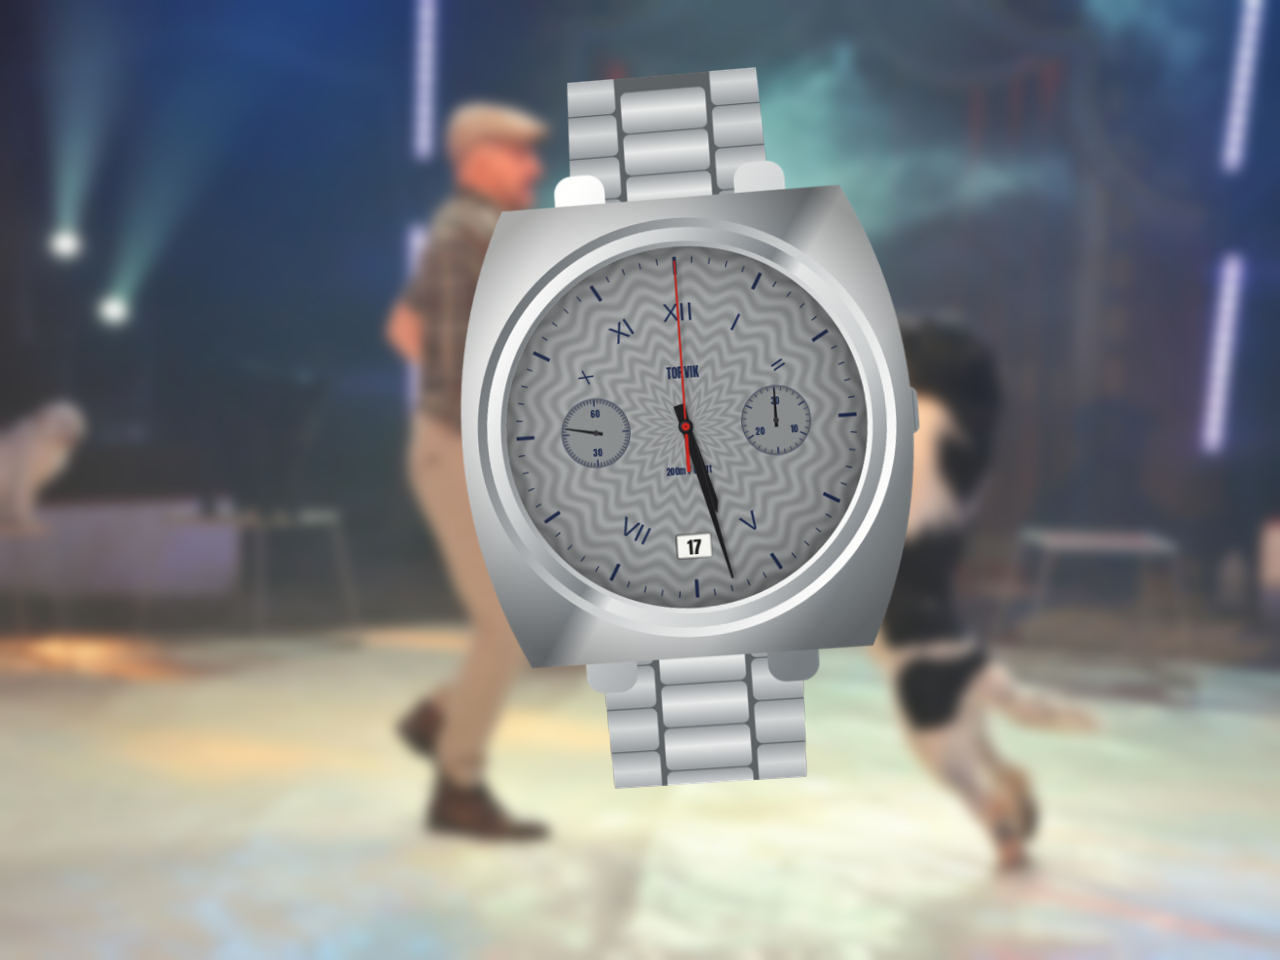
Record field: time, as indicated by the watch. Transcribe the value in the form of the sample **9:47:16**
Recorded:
**5:27:47**
